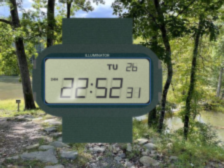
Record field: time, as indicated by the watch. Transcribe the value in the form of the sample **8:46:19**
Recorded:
**22:52:31**
